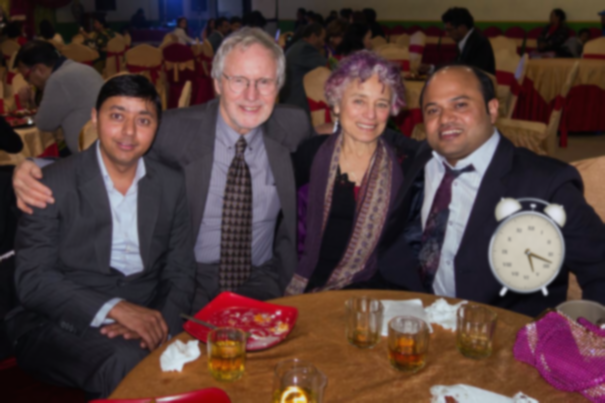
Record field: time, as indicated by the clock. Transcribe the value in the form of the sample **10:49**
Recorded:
**5:18**
